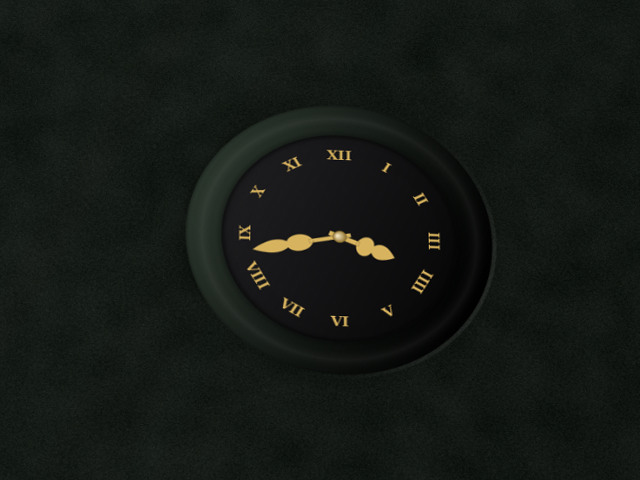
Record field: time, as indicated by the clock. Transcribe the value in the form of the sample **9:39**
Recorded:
**3:43**
